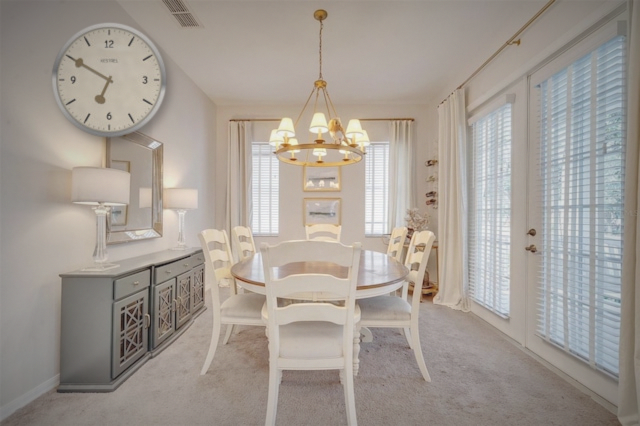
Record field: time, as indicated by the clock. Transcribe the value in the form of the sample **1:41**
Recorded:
**6:50**
